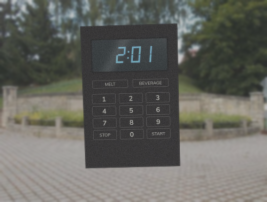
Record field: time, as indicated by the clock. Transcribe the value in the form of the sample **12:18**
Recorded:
**2:01**
